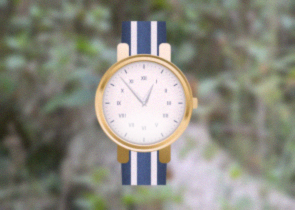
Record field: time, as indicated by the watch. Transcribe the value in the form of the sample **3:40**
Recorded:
**12:53**
